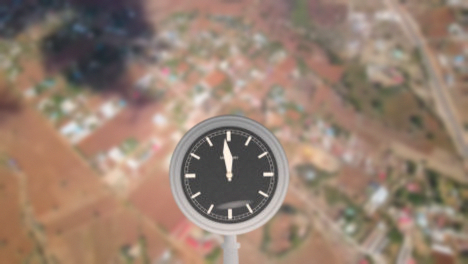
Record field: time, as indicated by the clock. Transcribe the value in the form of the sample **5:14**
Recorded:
**11:59**
